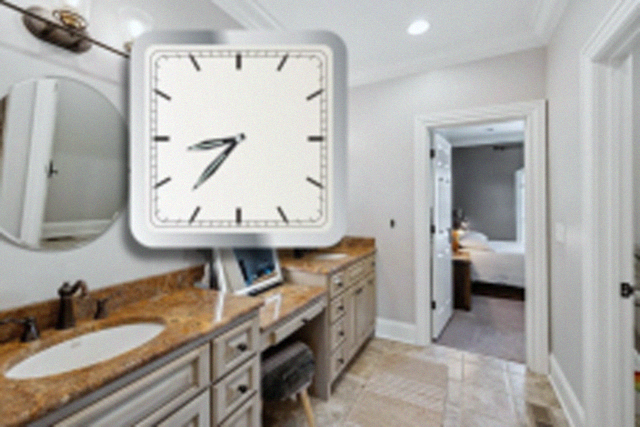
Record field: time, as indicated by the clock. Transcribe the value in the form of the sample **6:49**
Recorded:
**8:37**
